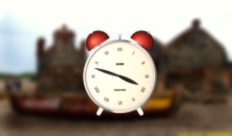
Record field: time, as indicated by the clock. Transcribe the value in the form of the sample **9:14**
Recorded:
**3:48**
